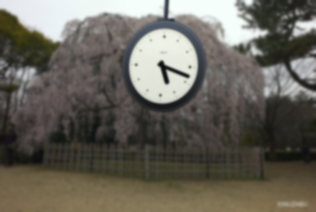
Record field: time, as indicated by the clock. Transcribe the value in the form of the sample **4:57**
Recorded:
**5:18**
